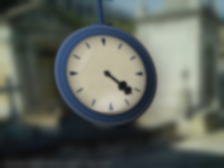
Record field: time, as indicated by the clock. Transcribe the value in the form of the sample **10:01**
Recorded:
**4:22**
